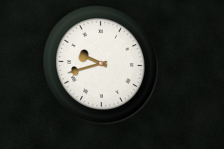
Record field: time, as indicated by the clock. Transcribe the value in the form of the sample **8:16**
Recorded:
**9:42**
